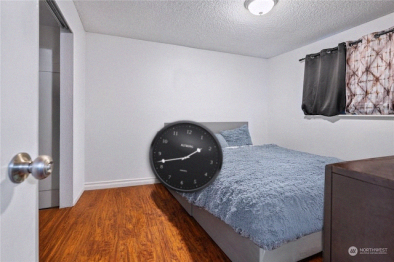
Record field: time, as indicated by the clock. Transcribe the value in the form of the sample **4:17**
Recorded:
**1:42**
